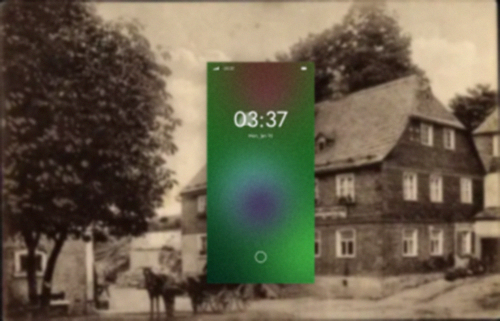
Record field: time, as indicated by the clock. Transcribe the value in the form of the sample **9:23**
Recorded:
**3:37**
